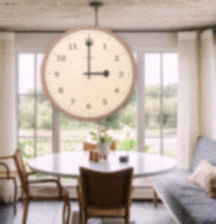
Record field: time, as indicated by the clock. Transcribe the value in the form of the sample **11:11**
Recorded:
**3:00**
